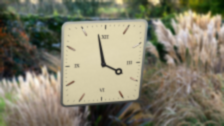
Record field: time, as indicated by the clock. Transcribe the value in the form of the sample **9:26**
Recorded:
**3:58**
